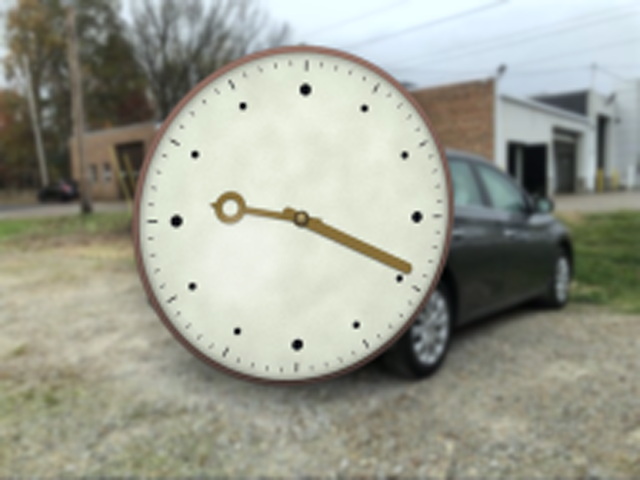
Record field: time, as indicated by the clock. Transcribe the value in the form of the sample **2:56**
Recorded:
**9:19**
